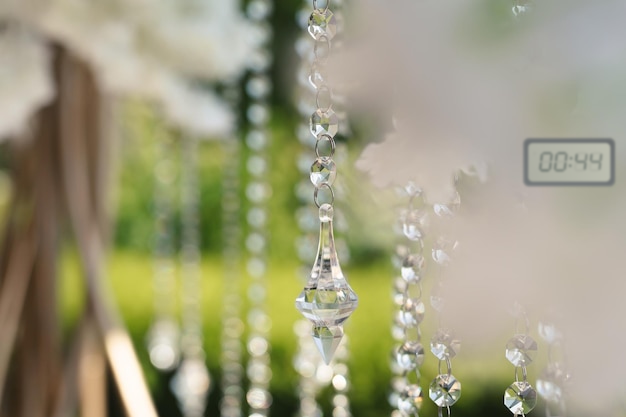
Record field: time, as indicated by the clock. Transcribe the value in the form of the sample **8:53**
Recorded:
**0:44**
